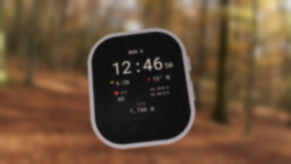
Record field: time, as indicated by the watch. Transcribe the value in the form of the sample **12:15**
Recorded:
**12:46**
